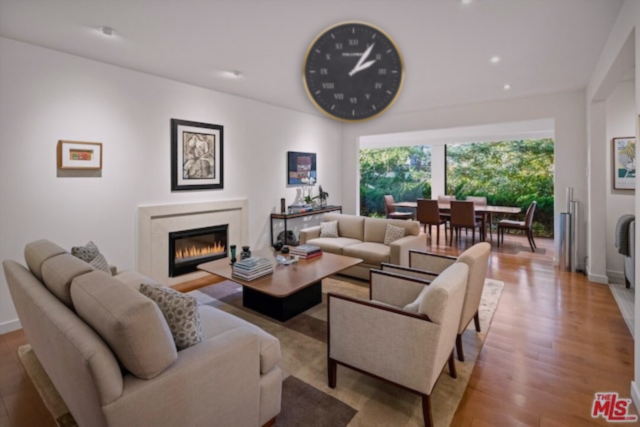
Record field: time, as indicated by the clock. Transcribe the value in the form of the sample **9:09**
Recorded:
**2:06**
